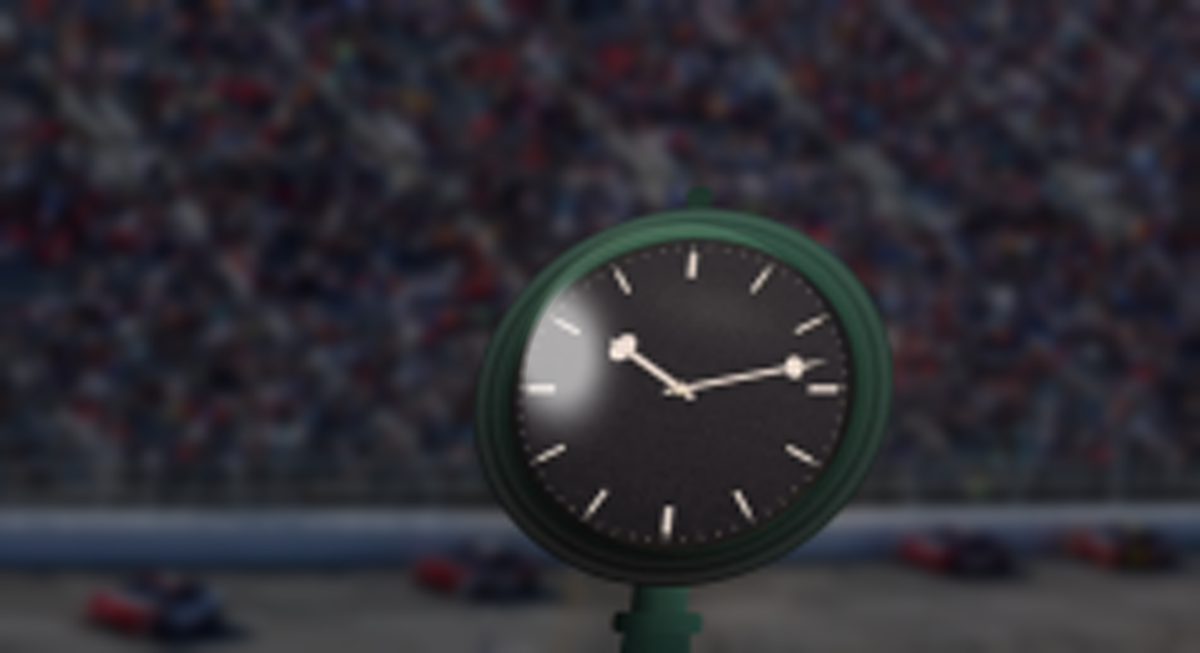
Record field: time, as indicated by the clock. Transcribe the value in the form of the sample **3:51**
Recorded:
**10:13**
